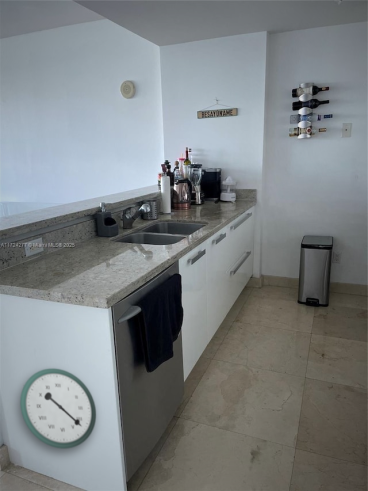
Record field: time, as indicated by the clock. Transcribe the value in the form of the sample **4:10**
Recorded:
**10:22**
